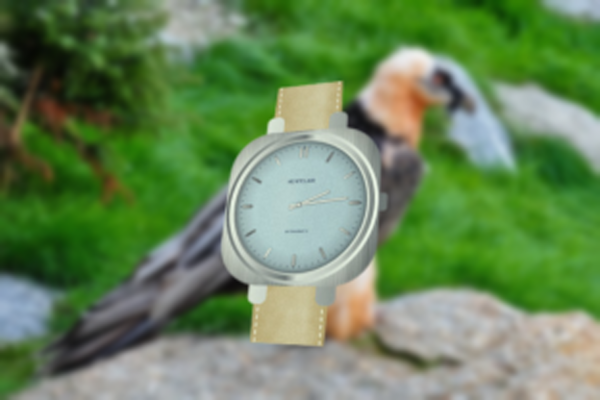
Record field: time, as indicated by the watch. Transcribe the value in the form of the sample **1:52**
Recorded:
**2:14**
